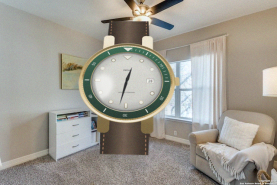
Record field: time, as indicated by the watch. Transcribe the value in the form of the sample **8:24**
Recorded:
**12:32**
